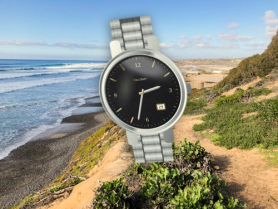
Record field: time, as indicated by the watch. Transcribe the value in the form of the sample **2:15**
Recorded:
**2:33**
